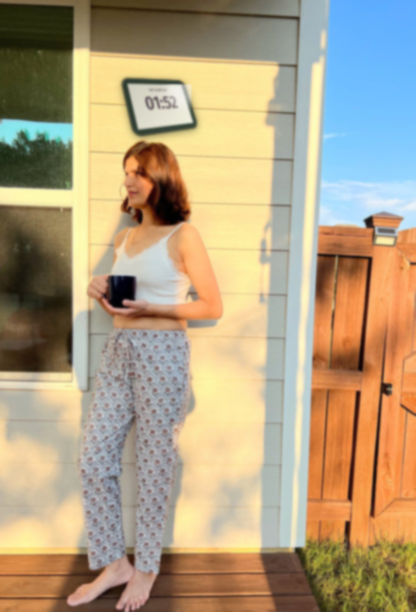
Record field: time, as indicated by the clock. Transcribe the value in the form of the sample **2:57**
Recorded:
**1:52**
